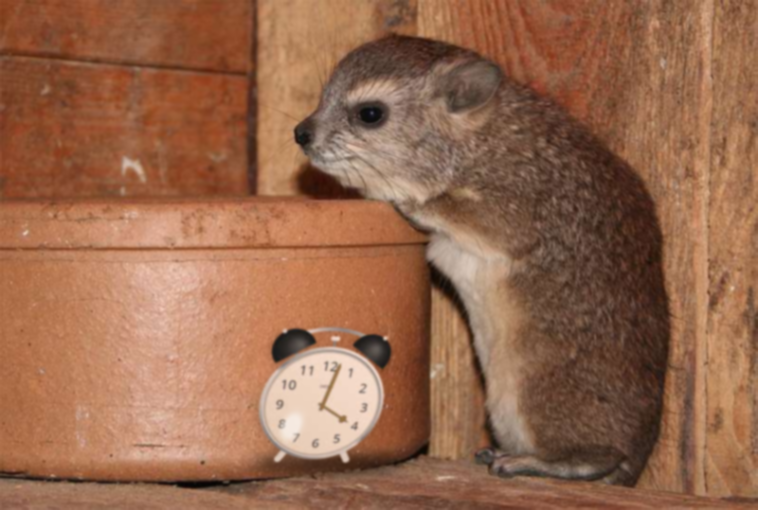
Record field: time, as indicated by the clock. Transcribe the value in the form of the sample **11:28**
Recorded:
**4:02**
